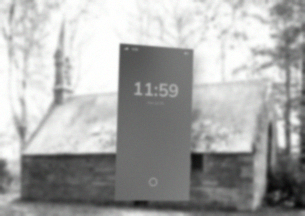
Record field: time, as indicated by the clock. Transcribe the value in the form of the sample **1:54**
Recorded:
**11:59**
